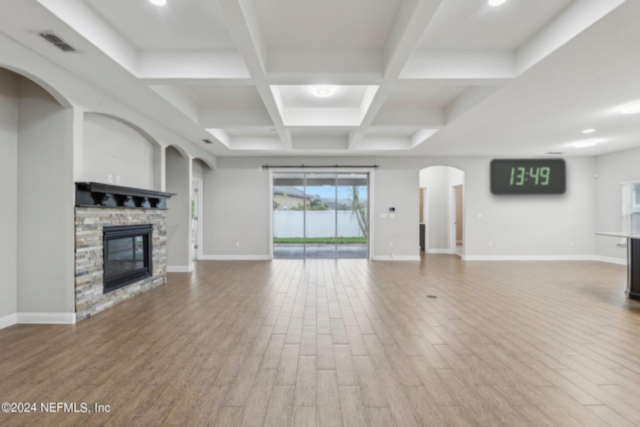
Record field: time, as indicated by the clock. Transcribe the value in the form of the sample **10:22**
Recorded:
**13:49**
